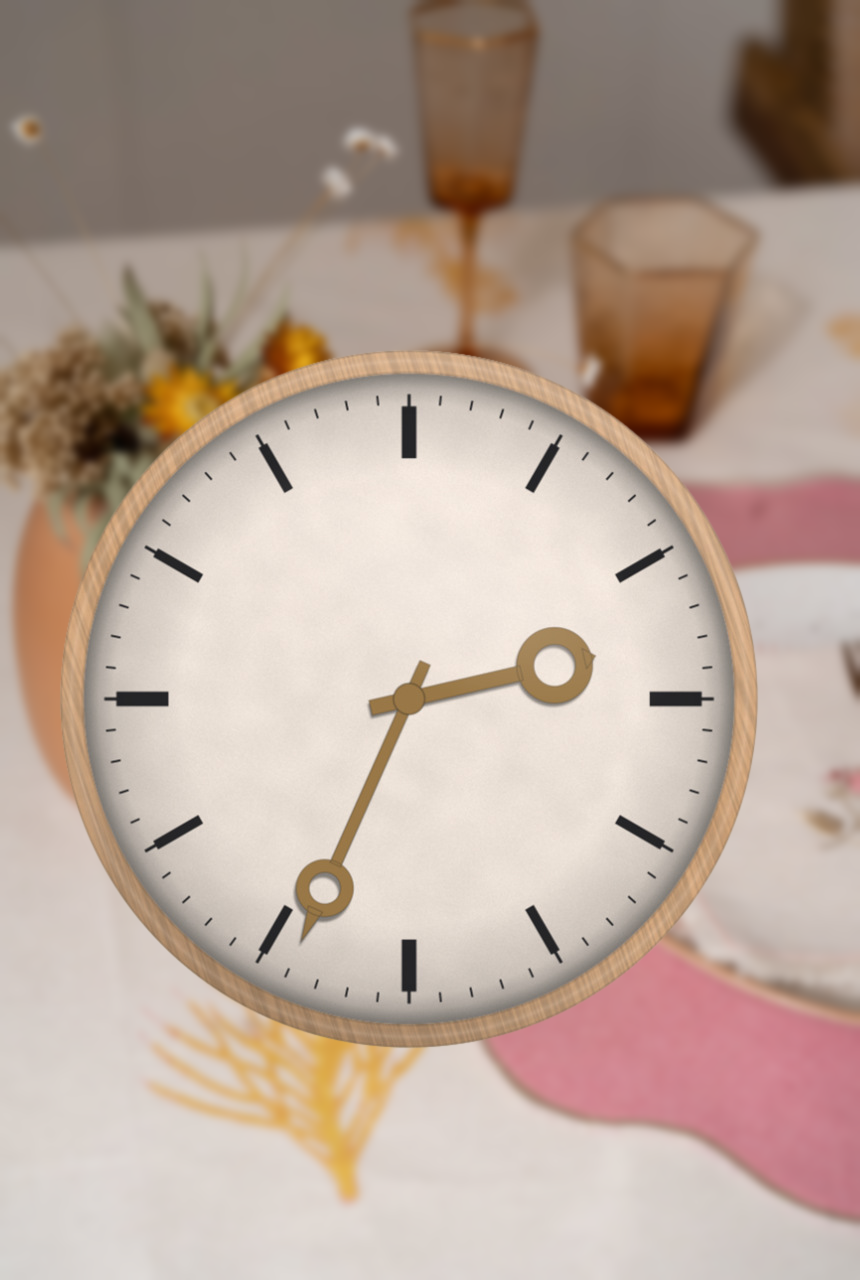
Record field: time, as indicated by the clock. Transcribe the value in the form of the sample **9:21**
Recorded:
**2:34**
